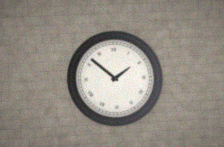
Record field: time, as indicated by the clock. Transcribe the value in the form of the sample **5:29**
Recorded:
**1:52**
